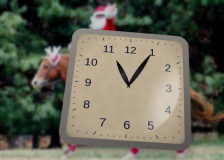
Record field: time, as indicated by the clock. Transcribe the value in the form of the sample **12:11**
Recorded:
**11:05**
